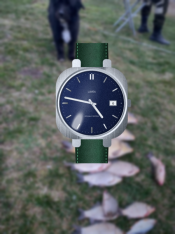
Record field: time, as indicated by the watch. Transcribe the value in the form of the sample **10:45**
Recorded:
**4:47**
